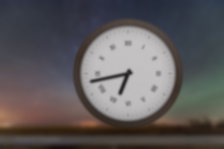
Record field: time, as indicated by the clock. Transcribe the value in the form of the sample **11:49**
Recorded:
**6:43**
